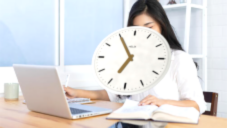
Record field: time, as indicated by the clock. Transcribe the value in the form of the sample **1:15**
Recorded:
**6:55**
